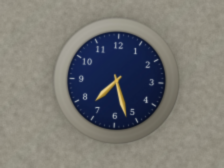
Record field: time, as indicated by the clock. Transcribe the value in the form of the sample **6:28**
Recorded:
**7:27**
